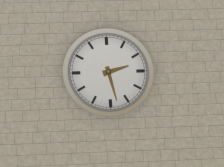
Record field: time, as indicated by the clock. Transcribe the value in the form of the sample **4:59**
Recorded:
**2:28**
